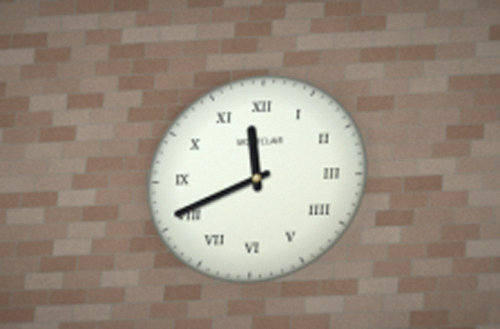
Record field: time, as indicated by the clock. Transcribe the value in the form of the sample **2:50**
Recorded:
**11:41**
